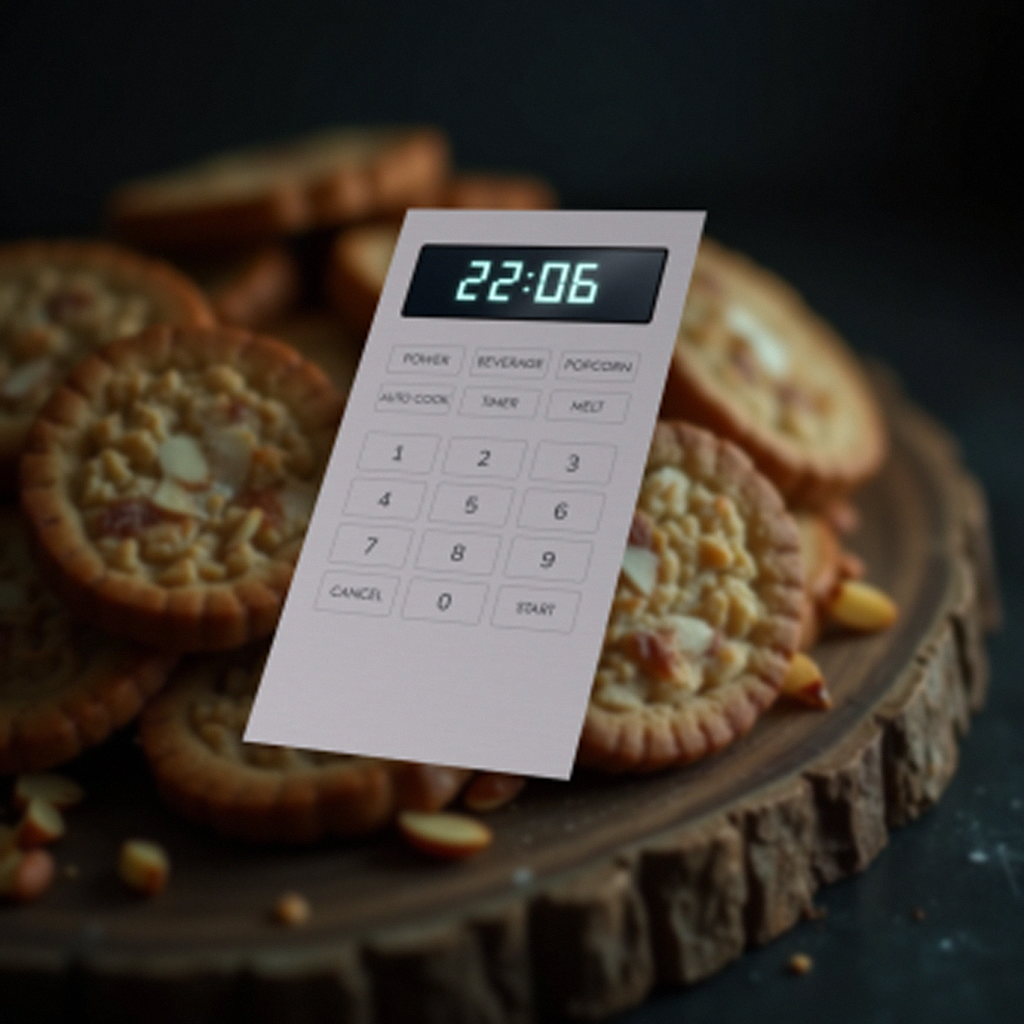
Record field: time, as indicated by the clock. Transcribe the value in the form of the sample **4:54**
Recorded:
**22:06**
